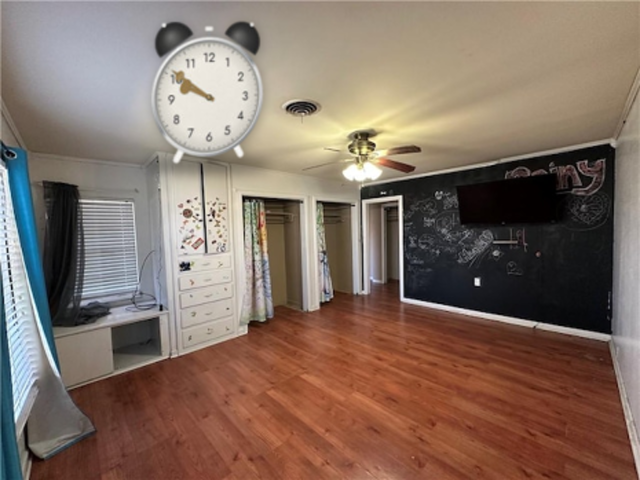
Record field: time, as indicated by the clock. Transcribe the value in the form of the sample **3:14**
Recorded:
**9:51**
